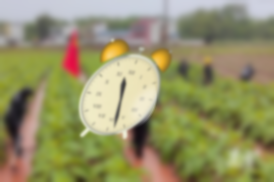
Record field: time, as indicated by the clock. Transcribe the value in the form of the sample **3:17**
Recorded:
**11:28**
